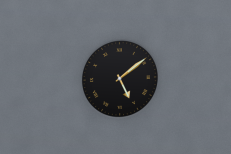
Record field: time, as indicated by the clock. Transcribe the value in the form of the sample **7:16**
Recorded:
**5:09**
